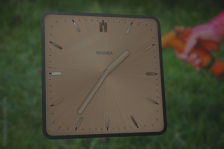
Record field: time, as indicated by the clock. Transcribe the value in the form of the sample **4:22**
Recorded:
**1:36**
